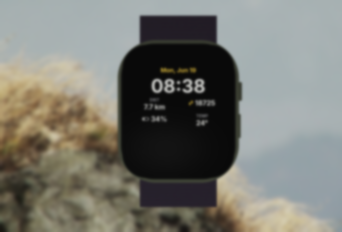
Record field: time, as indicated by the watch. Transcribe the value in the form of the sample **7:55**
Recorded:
**8:38**
